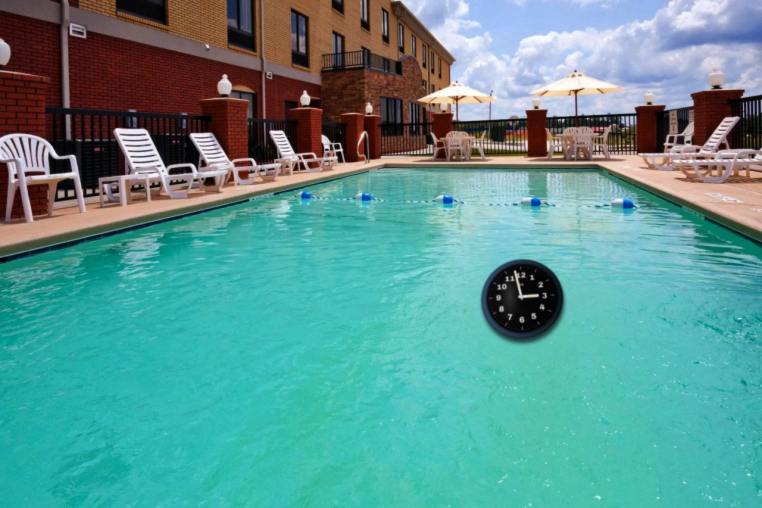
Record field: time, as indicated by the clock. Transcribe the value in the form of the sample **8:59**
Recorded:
**2:58**
